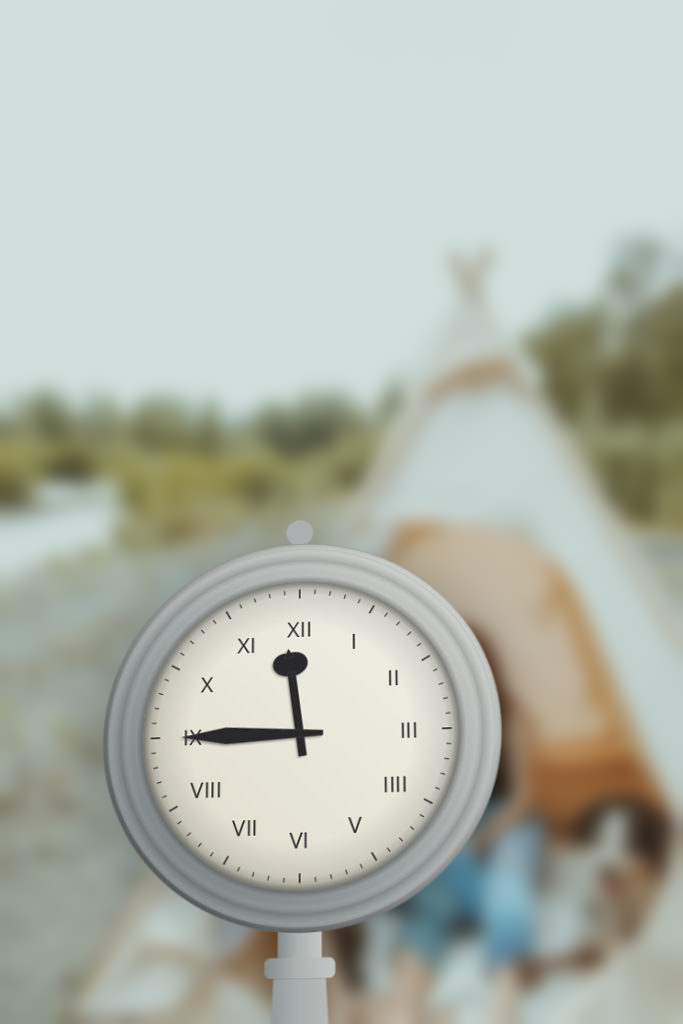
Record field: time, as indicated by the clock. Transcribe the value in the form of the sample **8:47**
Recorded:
**11:45**
